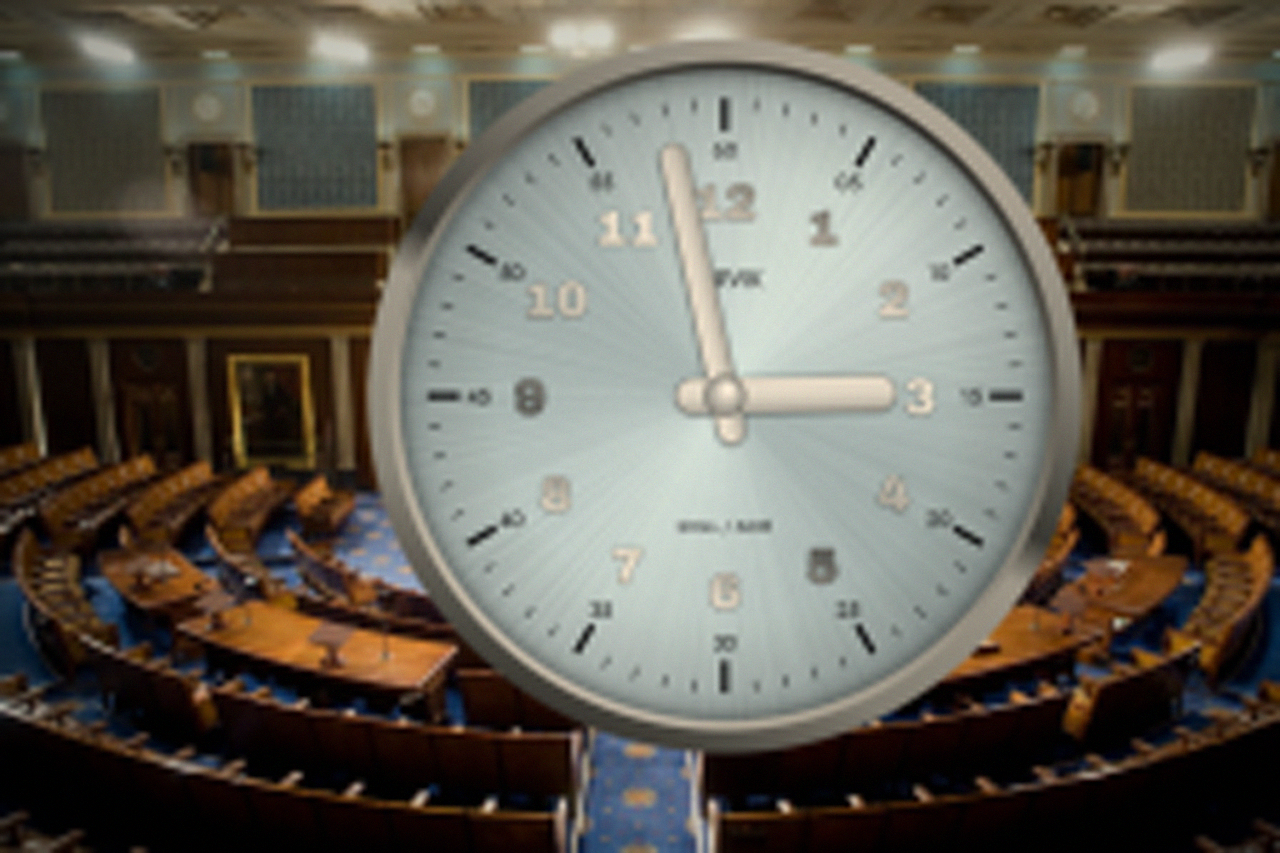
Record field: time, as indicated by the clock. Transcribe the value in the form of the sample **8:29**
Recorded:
**2:58**
